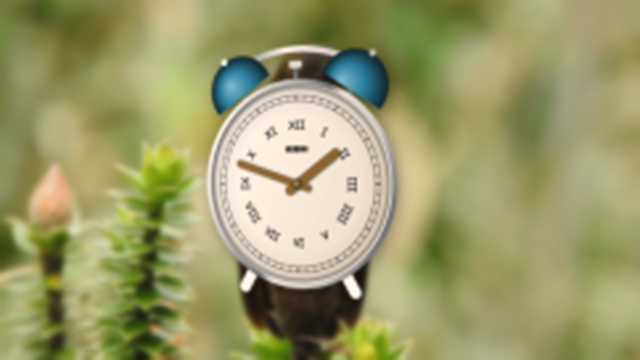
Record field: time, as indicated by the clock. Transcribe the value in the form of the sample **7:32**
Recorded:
**1:48**
